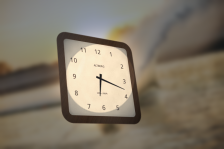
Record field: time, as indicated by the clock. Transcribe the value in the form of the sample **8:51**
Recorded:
**6:18**
